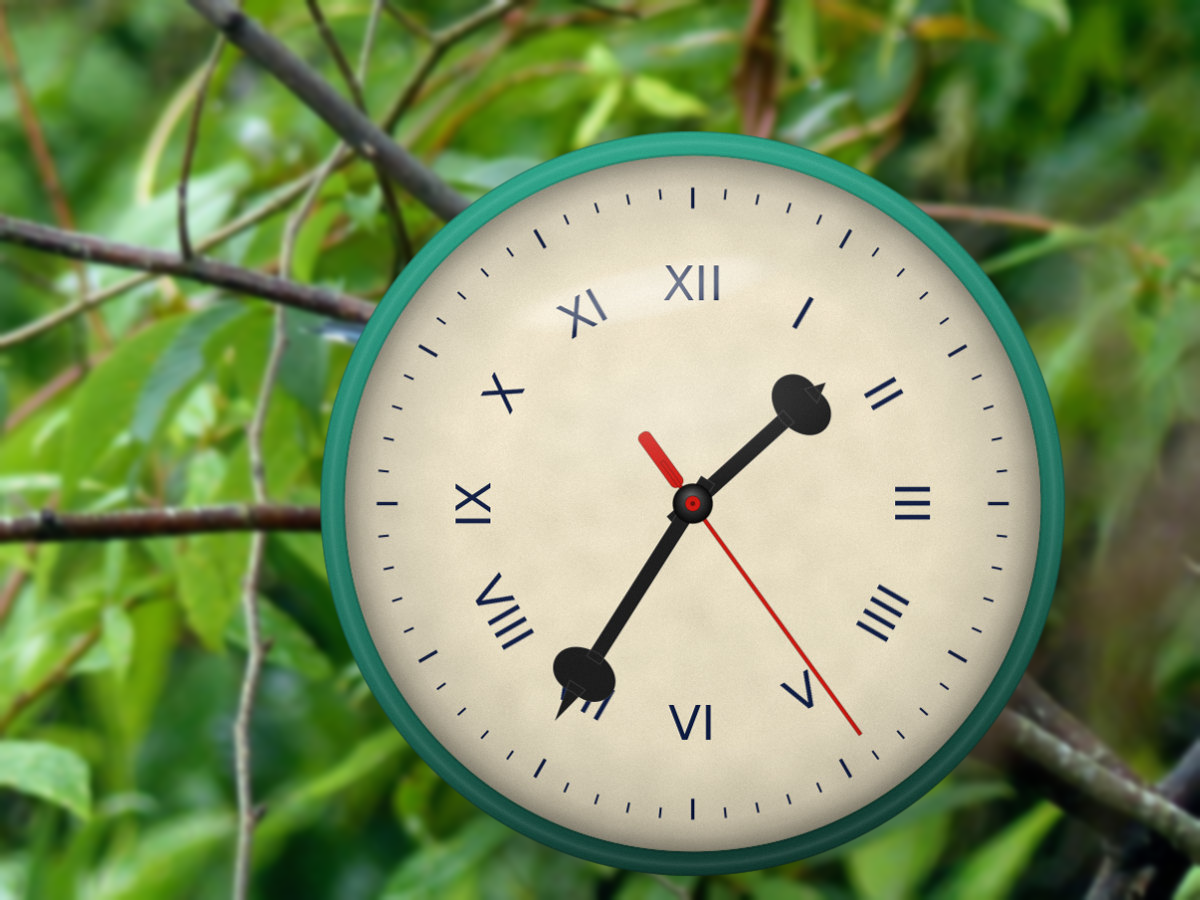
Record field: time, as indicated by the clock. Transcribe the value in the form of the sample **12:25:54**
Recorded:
**1:35:24**
